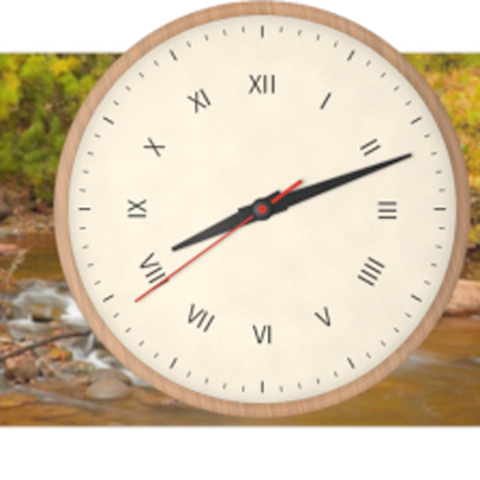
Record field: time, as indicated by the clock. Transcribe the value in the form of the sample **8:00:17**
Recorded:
**8:11:39**
